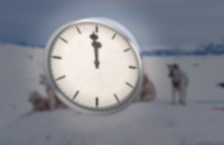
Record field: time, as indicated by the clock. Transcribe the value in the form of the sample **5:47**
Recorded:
**11:59**
